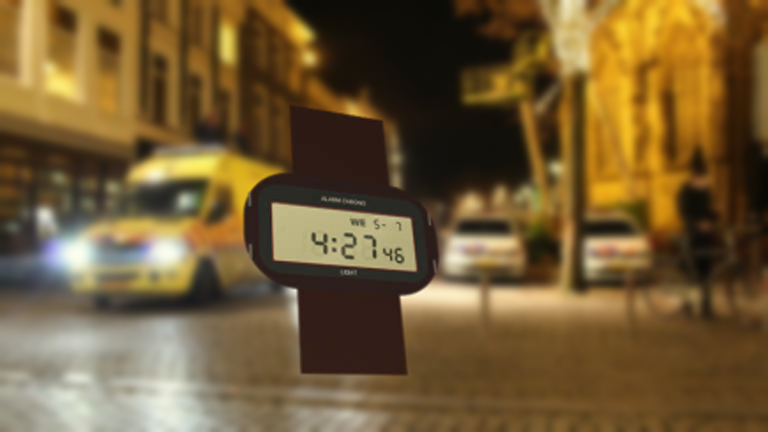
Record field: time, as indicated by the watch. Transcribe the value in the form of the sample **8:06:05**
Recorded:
**4:27:46**
